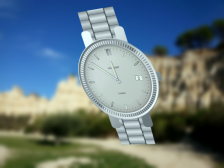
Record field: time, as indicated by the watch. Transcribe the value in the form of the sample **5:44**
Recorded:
**11:52**
